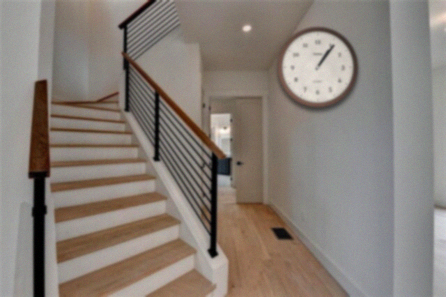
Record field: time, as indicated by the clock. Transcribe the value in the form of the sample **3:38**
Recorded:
**1:06**
